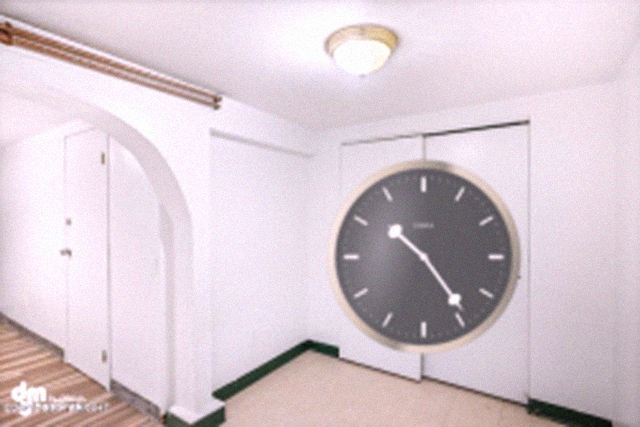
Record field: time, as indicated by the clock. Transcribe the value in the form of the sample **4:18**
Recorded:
**10:24**
